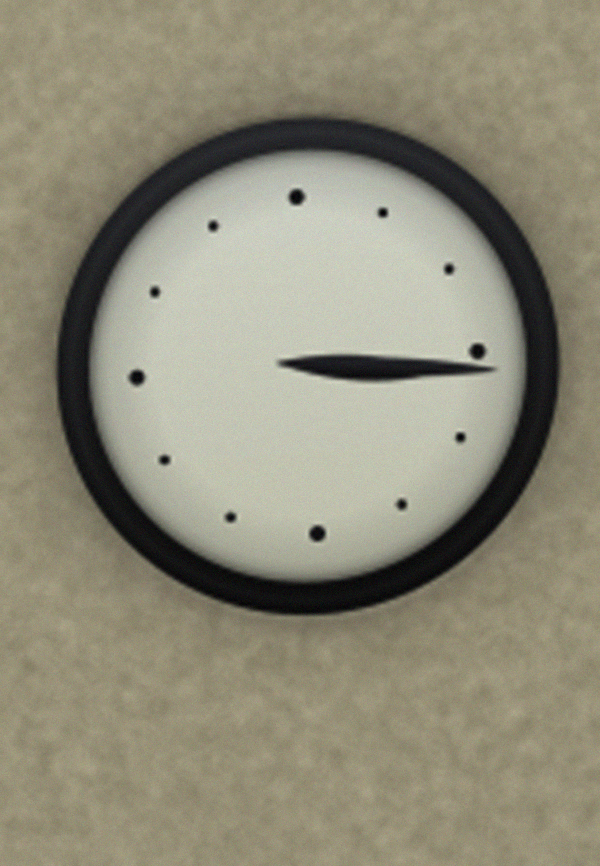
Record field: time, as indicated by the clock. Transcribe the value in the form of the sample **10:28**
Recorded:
**3:16**
